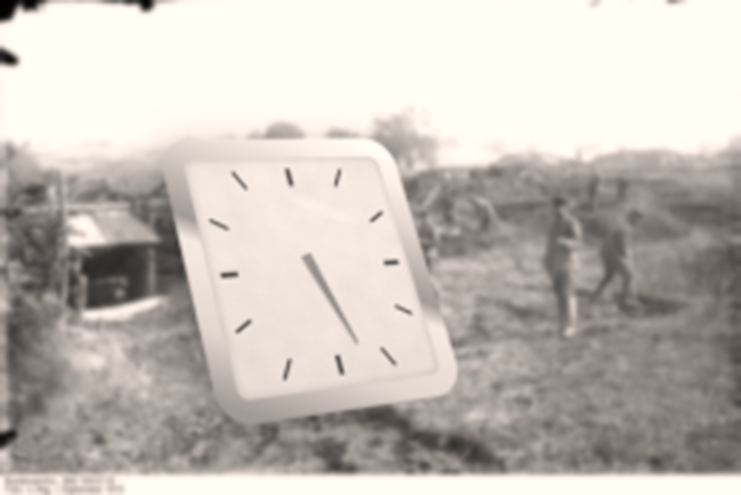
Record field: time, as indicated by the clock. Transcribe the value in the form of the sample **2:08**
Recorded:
**5:27**
